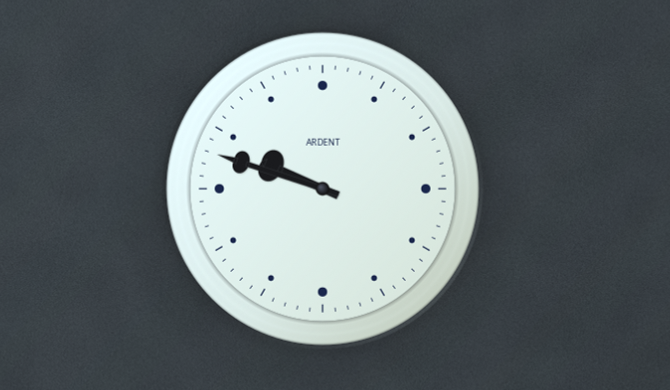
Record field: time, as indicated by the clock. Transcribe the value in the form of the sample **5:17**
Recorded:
**9:48**
